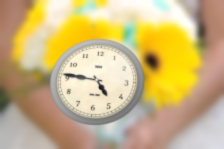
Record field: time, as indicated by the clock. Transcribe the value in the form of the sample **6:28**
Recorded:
**4:46**
